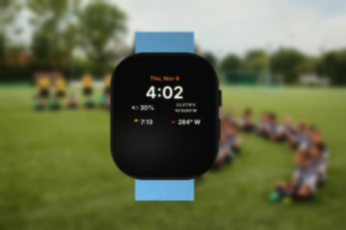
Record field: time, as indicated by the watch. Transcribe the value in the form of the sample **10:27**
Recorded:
**4:02**
